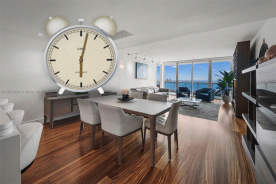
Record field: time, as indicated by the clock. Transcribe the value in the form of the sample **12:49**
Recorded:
**6:02**
